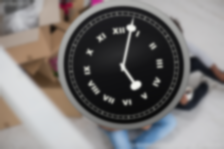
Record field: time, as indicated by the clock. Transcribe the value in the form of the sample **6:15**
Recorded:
**5:03**
